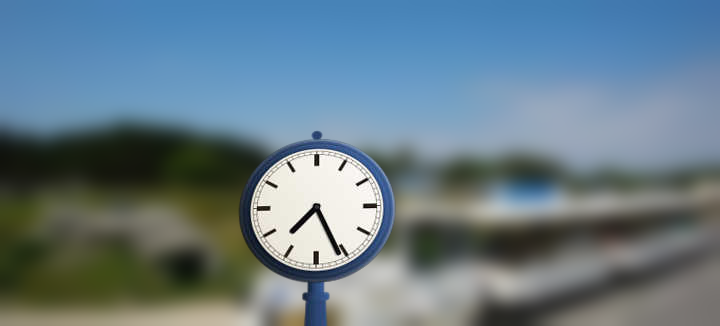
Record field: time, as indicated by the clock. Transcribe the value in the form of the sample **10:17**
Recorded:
**7:26**
